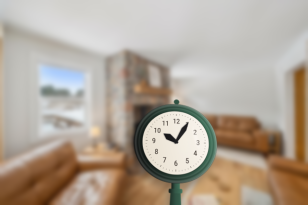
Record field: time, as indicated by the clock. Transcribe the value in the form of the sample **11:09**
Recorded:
**10:05**
